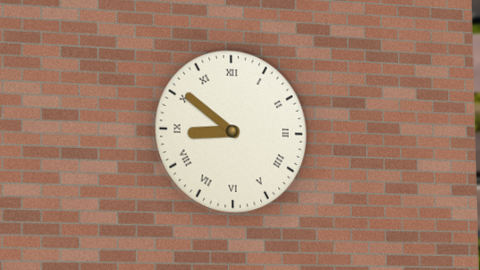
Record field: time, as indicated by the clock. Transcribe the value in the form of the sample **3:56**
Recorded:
**8:51**
